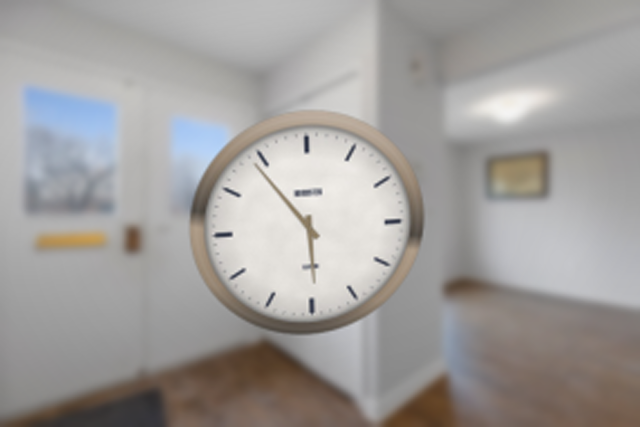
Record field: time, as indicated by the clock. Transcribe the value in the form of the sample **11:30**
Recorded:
**5:54**
